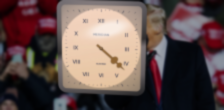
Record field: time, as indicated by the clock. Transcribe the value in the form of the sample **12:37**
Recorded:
**4:22**
